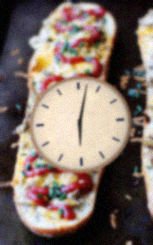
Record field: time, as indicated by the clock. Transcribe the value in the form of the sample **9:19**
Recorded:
**6:02**
